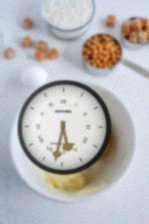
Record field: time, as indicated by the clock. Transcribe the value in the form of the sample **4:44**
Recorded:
**5:32**
